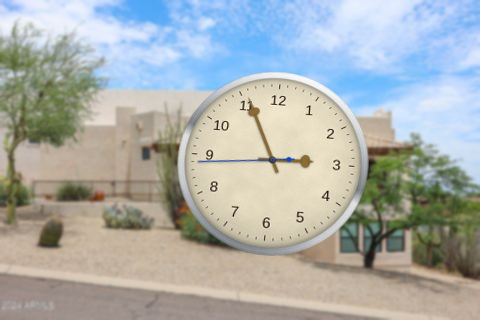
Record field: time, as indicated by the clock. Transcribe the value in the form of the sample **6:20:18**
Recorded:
**2:55:44**
